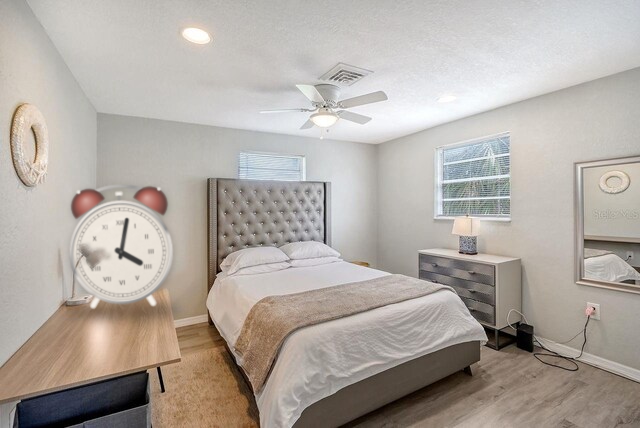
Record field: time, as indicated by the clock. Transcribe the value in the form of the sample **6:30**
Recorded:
**4:02**
